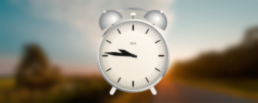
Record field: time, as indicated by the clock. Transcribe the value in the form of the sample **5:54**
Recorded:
**9:46**
